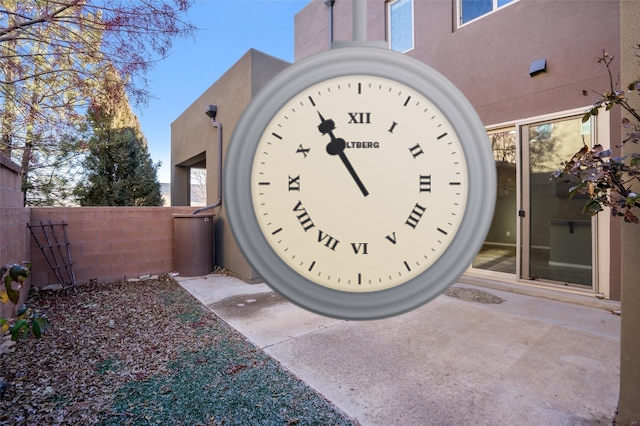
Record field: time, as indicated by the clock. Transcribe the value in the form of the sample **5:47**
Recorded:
**10:55**
